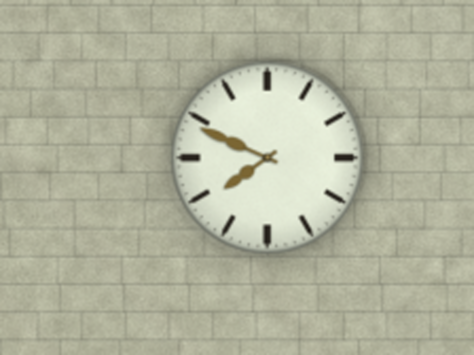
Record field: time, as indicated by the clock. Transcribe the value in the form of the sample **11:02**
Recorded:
**7:49**
